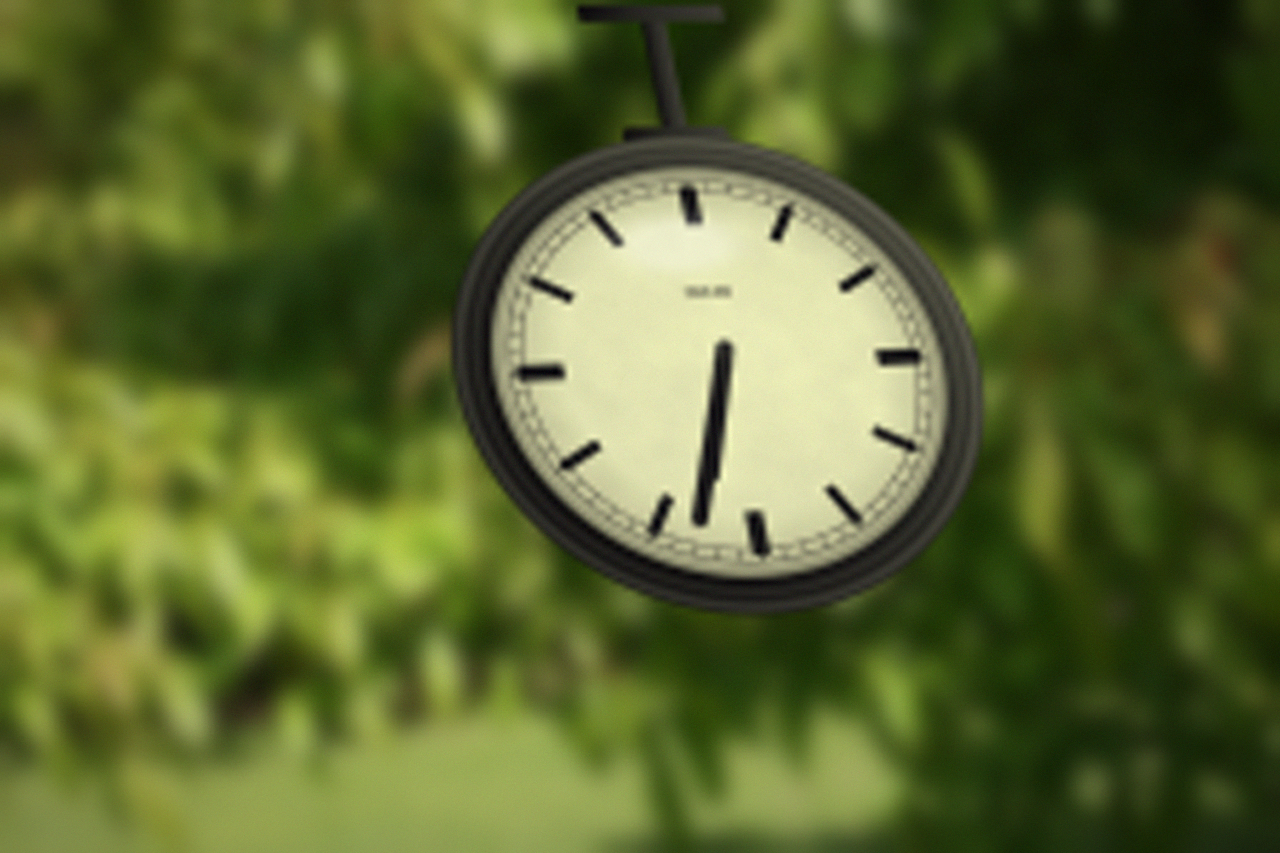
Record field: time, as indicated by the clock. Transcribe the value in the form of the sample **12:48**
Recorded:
**6:33**
